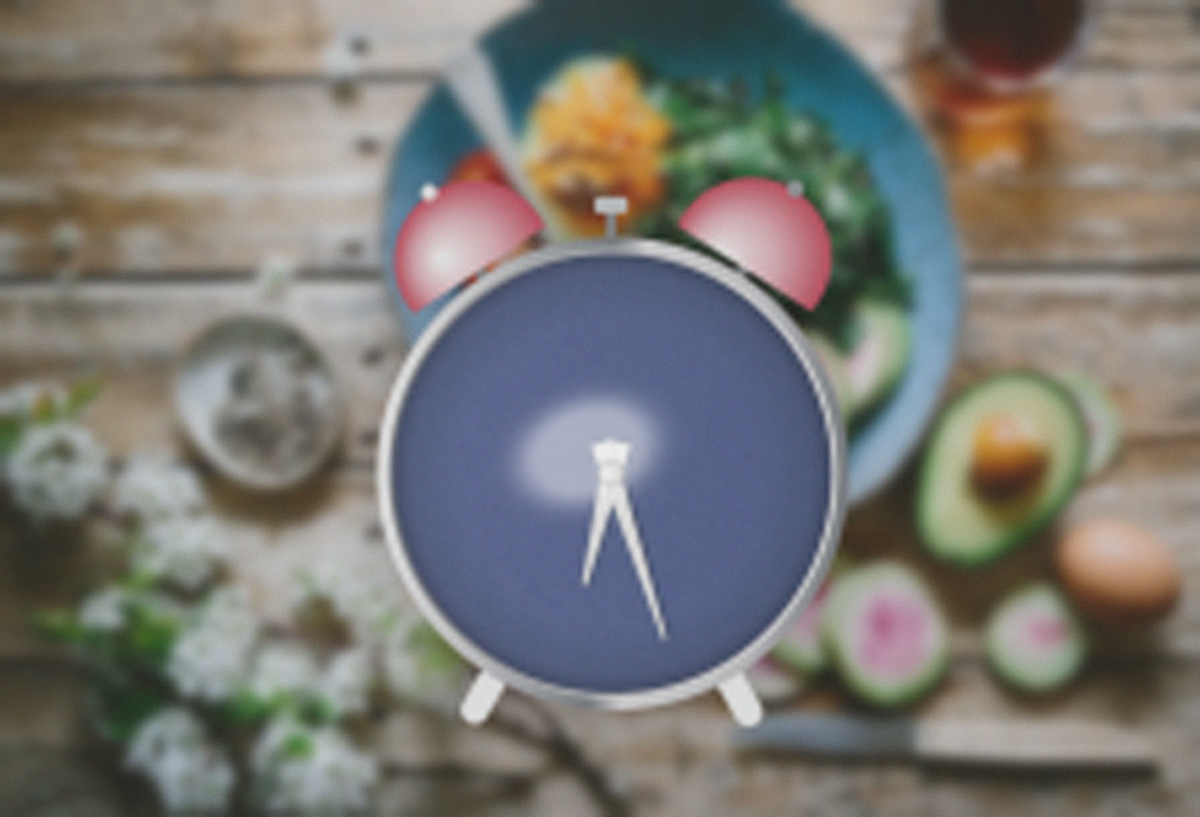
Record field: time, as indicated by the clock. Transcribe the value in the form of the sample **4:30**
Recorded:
**6:27**
